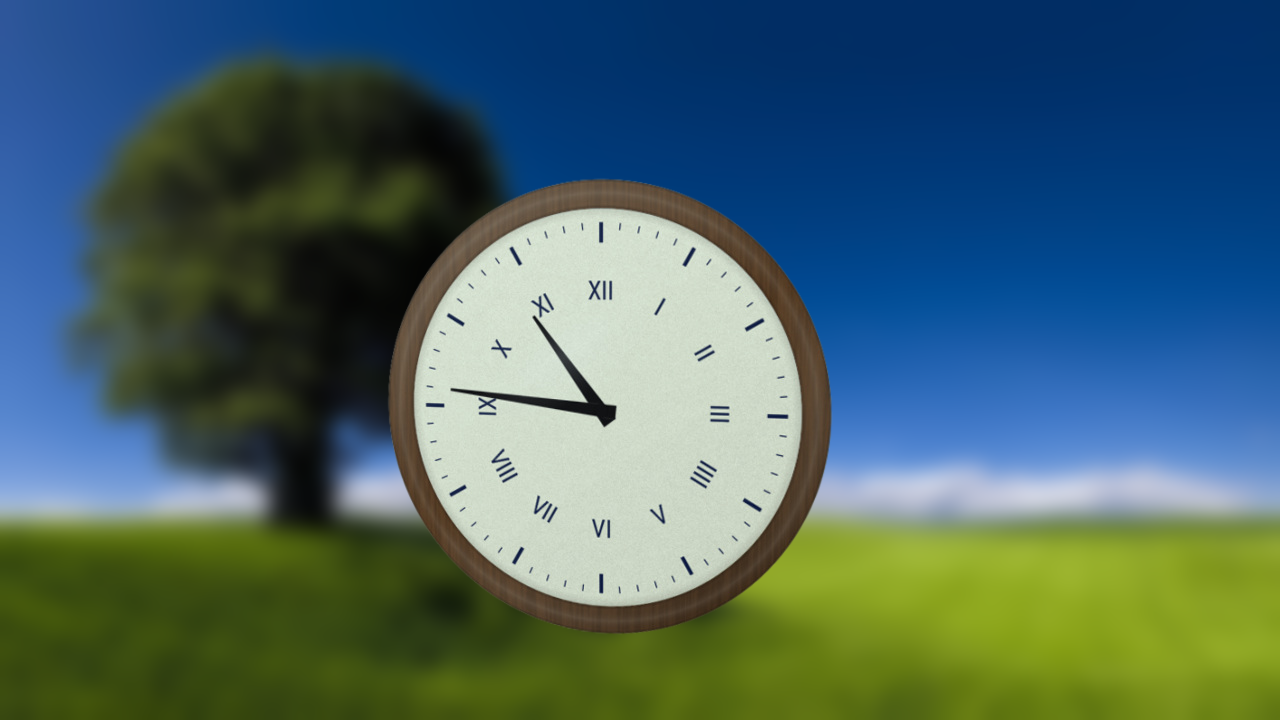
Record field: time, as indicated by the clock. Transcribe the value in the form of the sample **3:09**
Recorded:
**10:46**
